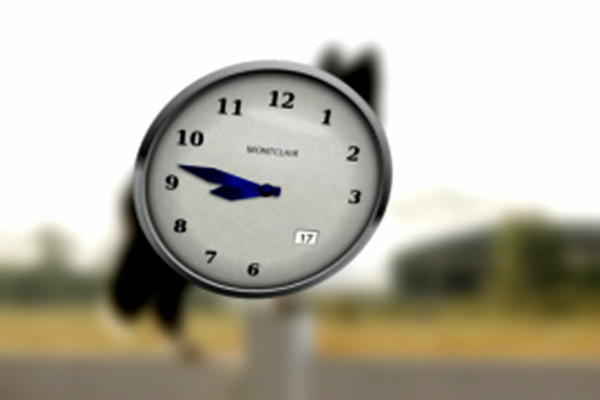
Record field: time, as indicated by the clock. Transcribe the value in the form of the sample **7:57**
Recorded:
**8:47**
